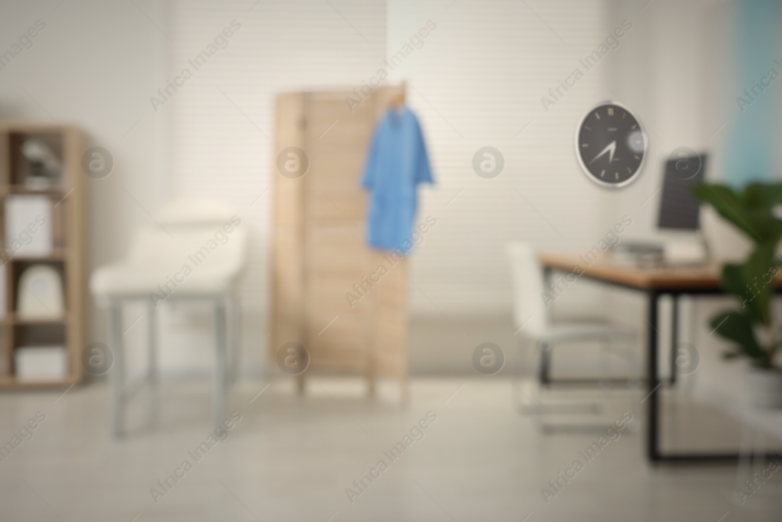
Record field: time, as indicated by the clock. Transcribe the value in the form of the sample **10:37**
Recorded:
**6:40**
